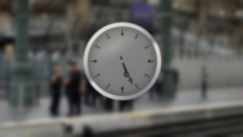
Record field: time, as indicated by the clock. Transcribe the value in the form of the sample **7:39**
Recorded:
**5:26**
